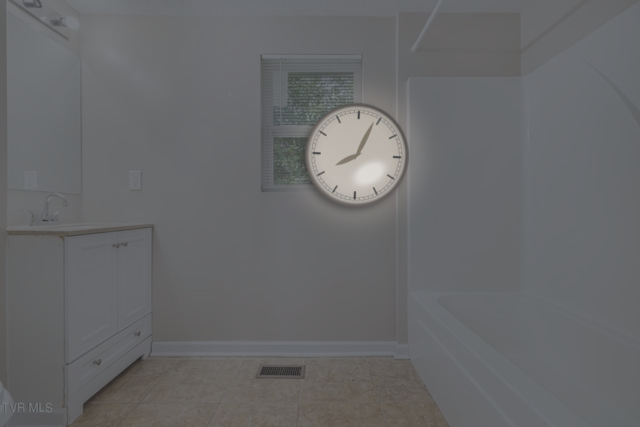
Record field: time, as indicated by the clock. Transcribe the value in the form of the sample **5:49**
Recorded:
**8:04**
